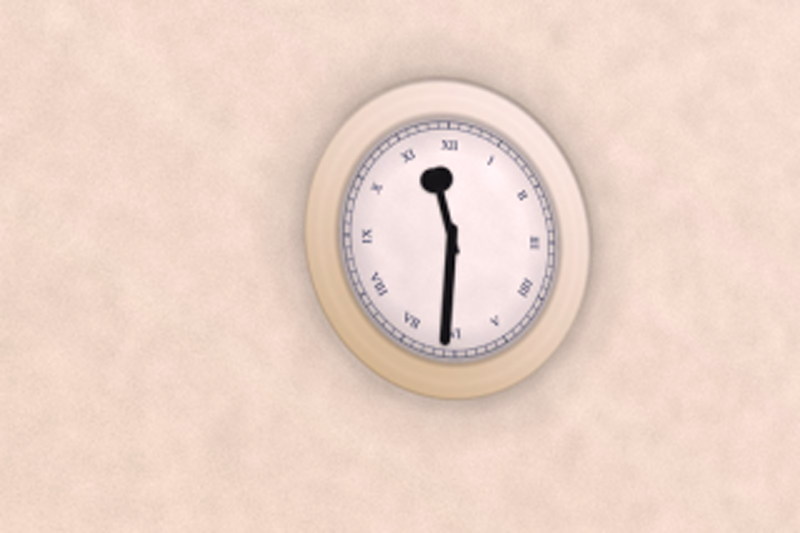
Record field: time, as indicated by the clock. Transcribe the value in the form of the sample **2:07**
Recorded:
**11:31**
